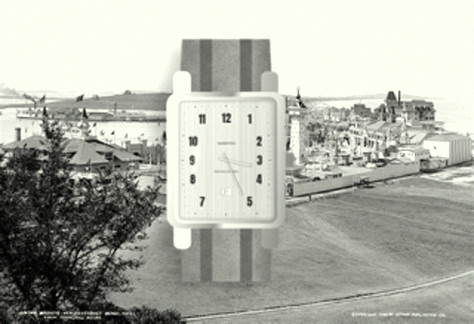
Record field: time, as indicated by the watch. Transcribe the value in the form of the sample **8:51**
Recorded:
**3:26**
